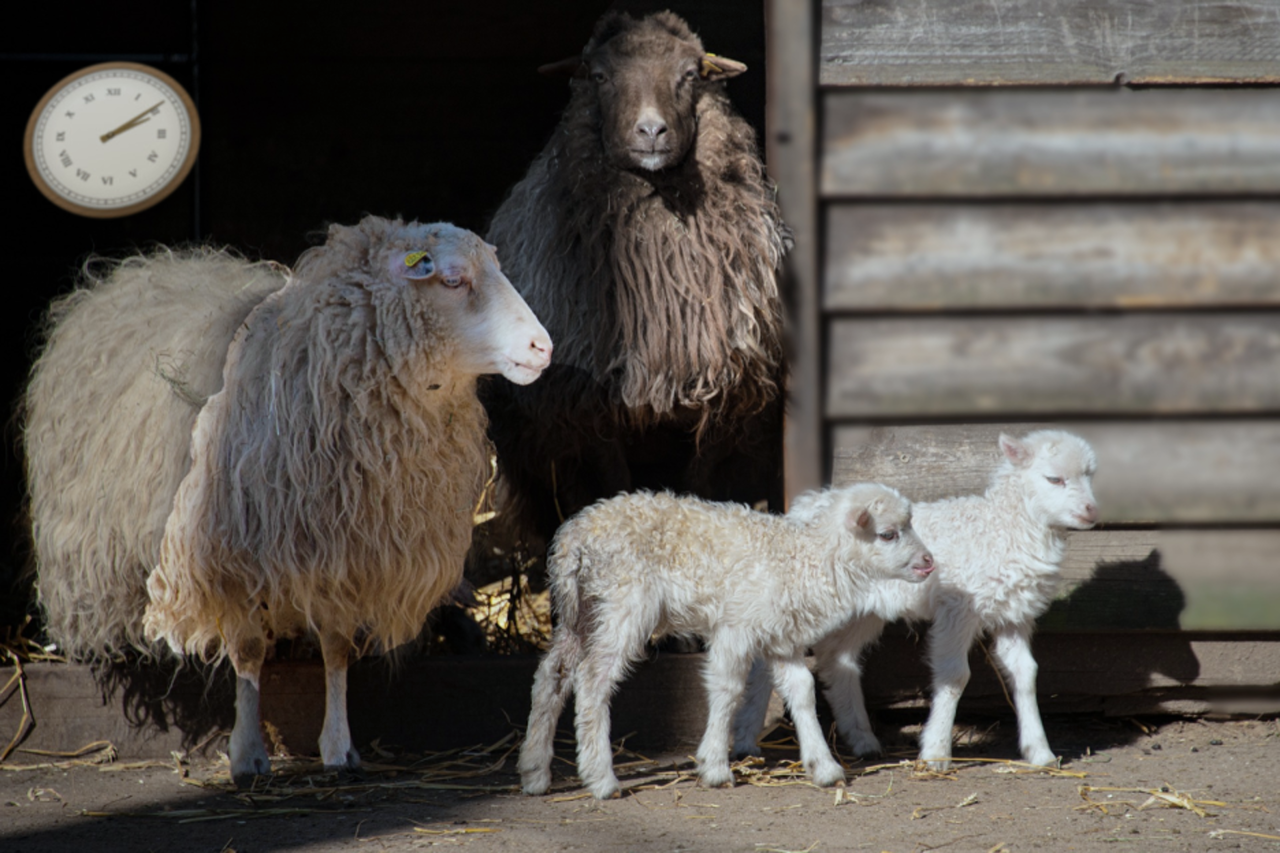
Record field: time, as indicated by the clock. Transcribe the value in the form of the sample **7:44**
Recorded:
**2:09**
